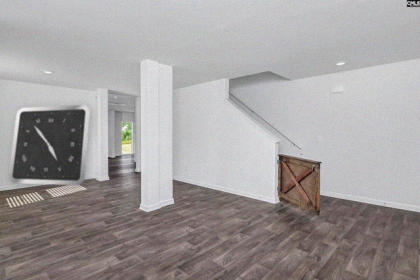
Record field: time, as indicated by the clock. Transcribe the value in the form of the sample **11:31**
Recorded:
**4:53**
